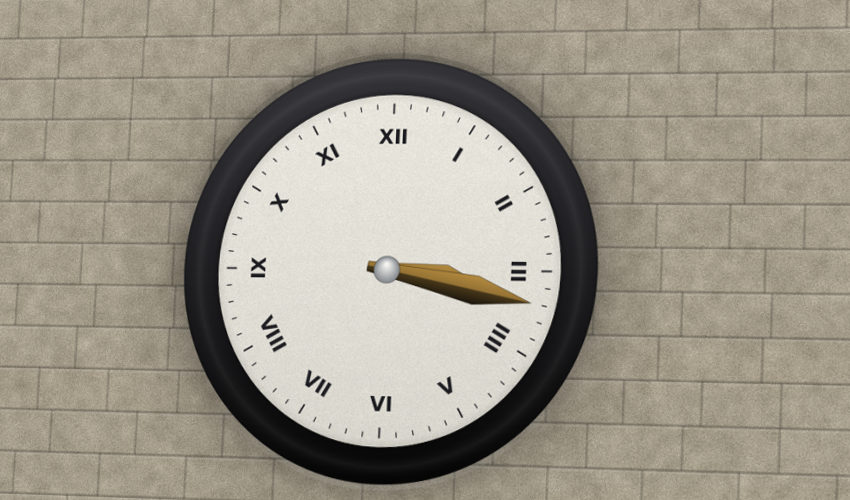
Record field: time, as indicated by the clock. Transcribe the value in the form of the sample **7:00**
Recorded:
**3:17**
